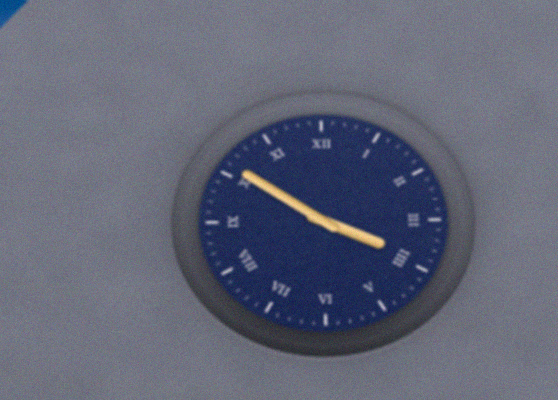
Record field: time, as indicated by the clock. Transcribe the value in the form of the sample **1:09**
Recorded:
**3:51**
